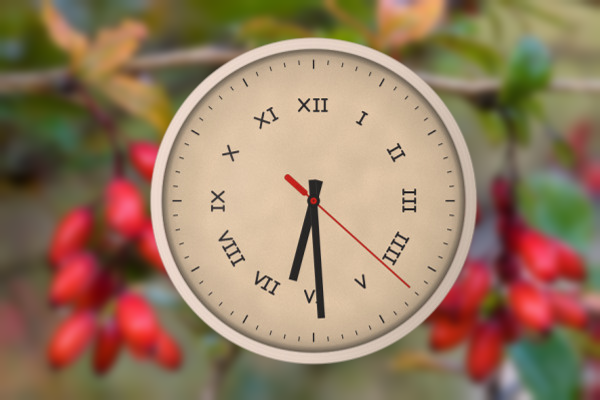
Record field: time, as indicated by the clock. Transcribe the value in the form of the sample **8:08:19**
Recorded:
**6:29:22**
